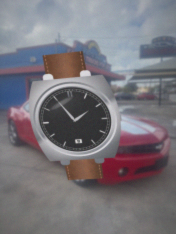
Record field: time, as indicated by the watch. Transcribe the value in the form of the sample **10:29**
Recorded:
**1:55**
